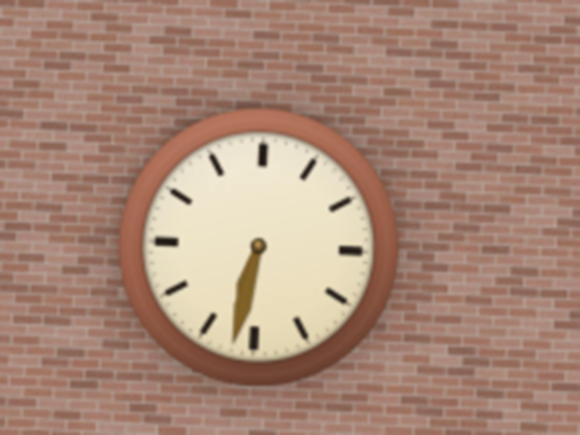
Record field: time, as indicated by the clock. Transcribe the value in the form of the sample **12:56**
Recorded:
**6:32**
